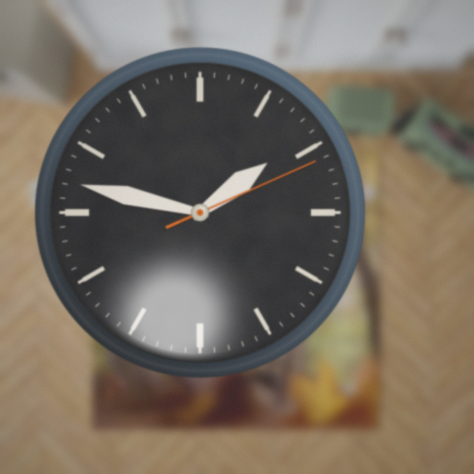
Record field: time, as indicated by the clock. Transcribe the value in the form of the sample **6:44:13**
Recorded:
**1:47:11**
